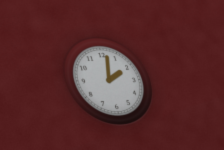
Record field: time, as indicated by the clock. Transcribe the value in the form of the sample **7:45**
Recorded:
**2:02**
